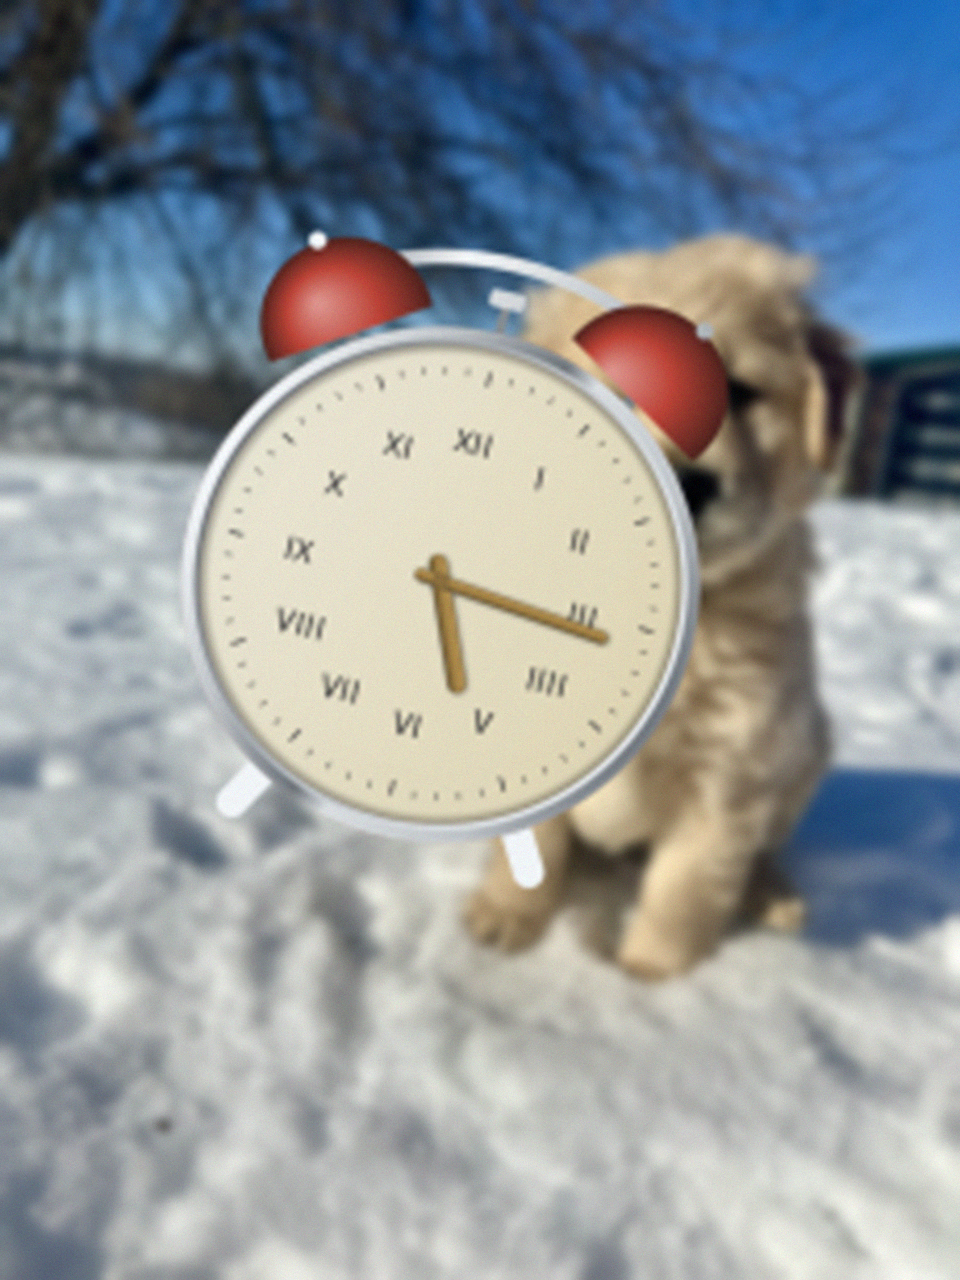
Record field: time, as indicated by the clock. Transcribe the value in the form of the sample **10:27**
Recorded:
**5:16**
